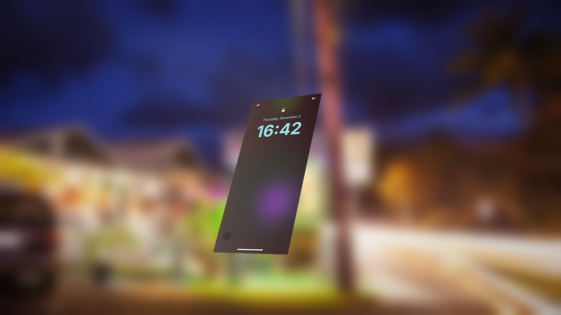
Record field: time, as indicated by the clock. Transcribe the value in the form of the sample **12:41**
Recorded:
**16:42**
